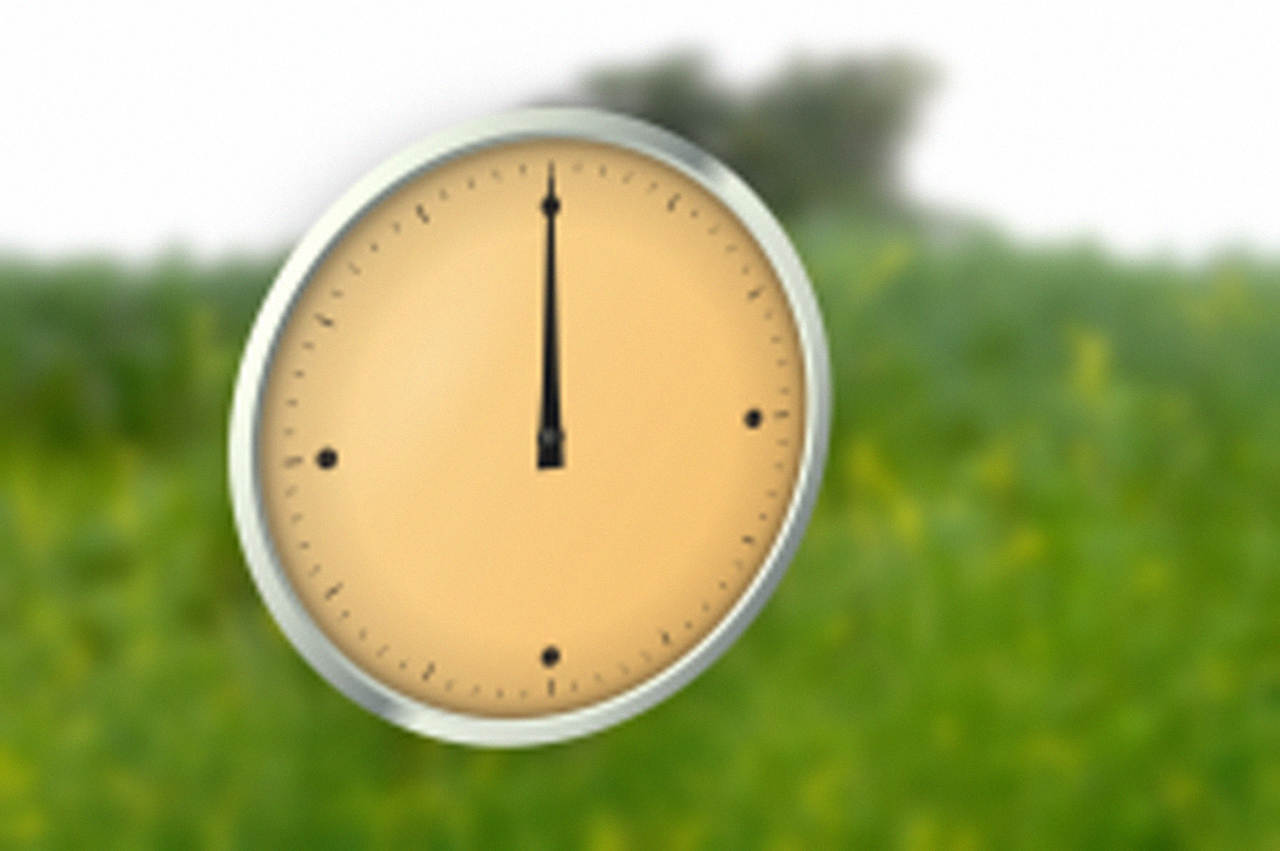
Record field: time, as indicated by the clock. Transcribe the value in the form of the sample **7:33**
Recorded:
**12:00**
